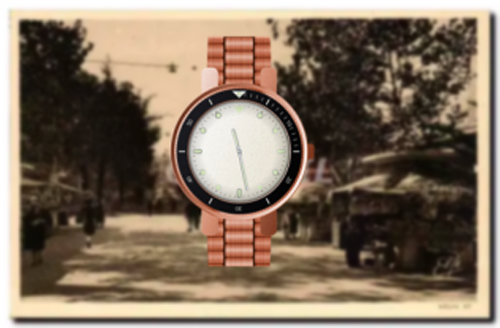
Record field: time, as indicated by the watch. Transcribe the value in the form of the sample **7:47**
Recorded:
**11:28**
